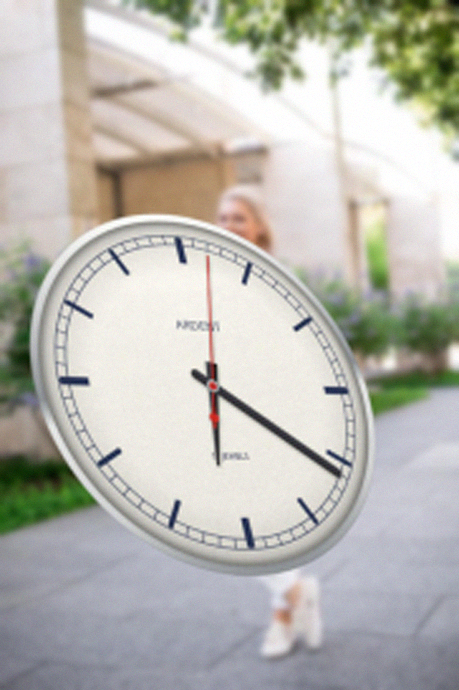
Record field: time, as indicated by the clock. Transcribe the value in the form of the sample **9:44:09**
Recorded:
**6:21:02**
